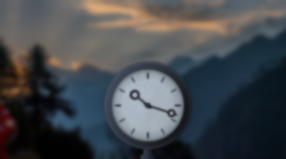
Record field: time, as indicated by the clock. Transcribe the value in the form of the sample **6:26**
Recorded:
**10:18**
